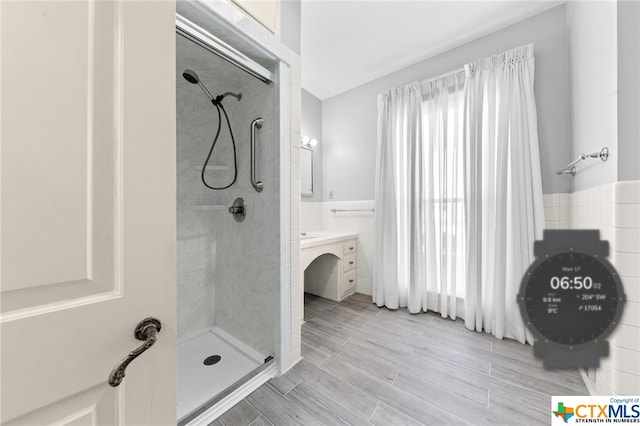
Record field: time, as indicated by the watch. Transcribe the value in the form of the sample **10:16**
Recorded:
**6:50**
